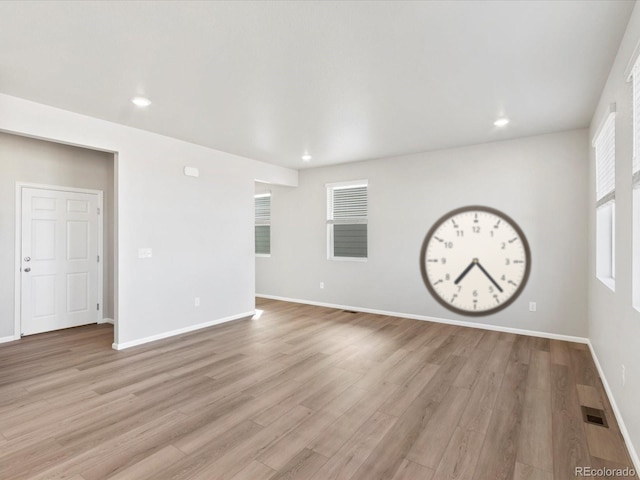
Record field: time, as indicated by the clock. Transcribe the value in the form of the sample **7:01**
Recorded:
**7:23**
